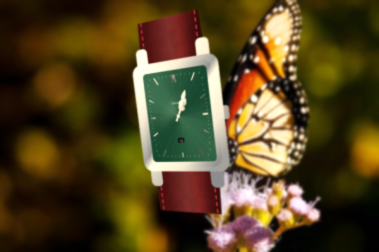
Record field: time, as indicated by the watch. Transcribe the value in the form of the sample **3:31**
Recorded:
**1:04**
